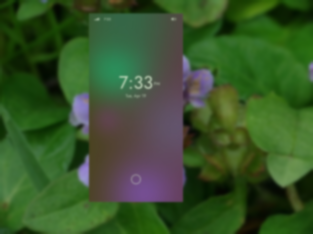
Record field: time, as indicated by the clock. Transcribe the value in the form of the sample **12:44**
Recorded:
**7:33**
